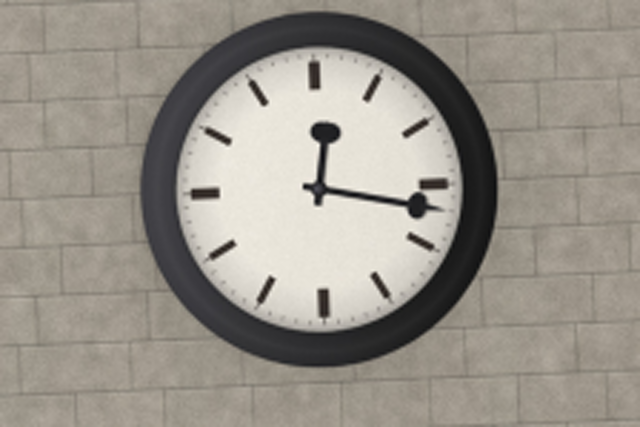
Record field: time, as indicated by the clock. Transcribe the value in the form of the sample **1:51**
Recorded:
**12:17**
